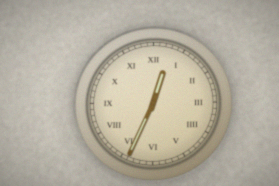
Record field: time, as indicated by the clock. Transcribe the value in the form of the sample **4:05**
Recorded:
**12:34**
